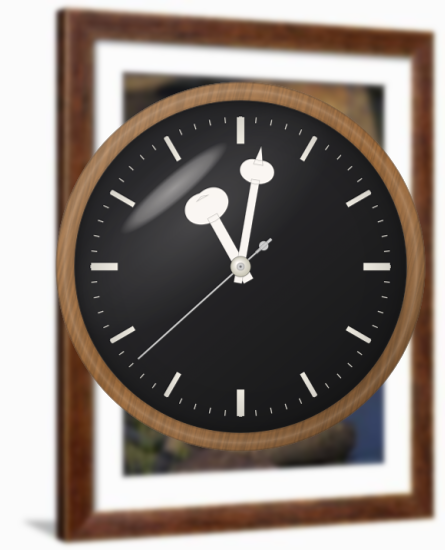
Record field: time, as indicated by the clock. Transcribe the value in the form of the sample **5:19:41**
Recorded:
**11:01:38**
